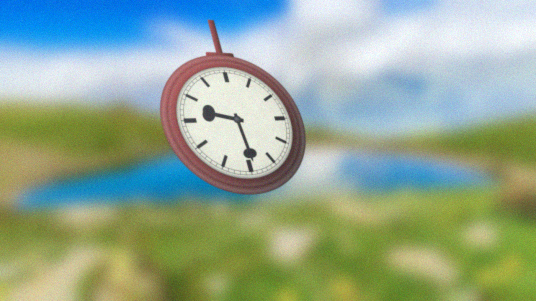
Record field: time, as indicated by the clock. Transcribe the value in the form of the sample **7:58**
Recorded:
**9:29**
